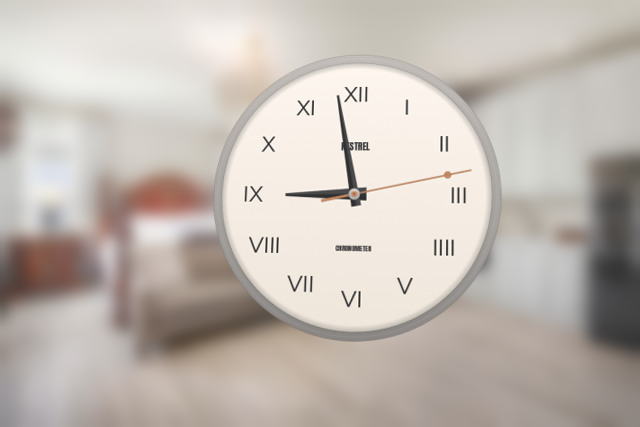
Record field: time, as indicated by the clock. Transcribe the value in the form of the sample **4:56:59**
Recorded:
**8:58:13**
